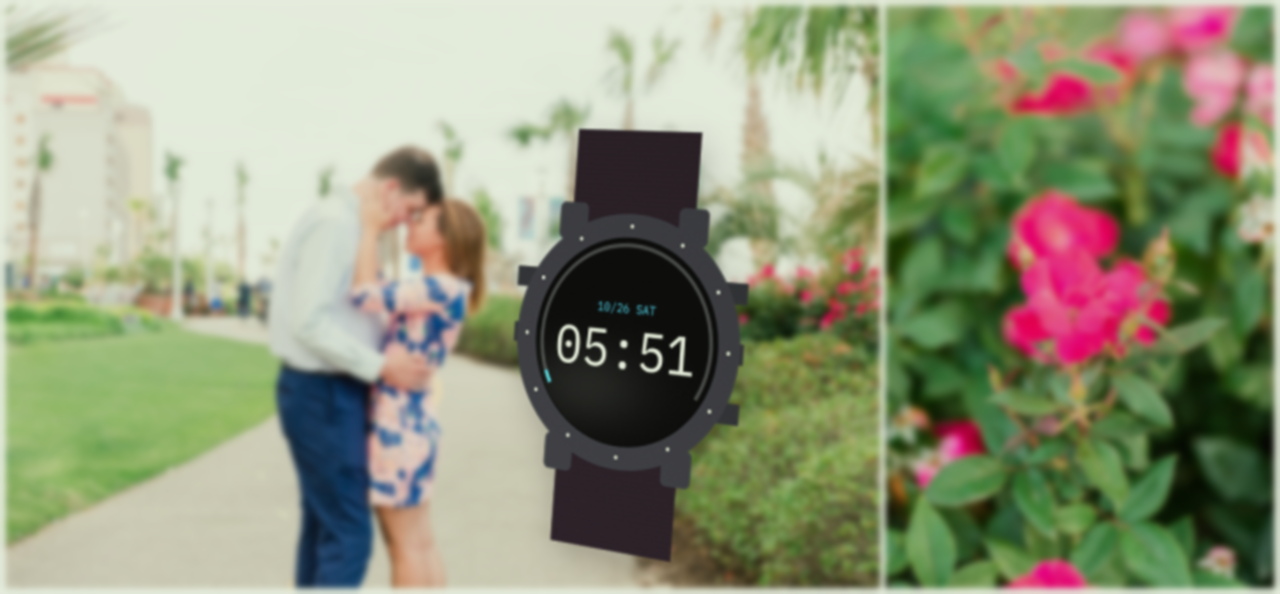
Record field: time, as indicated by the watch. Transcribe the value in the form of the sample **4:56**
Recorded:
**5:51**
